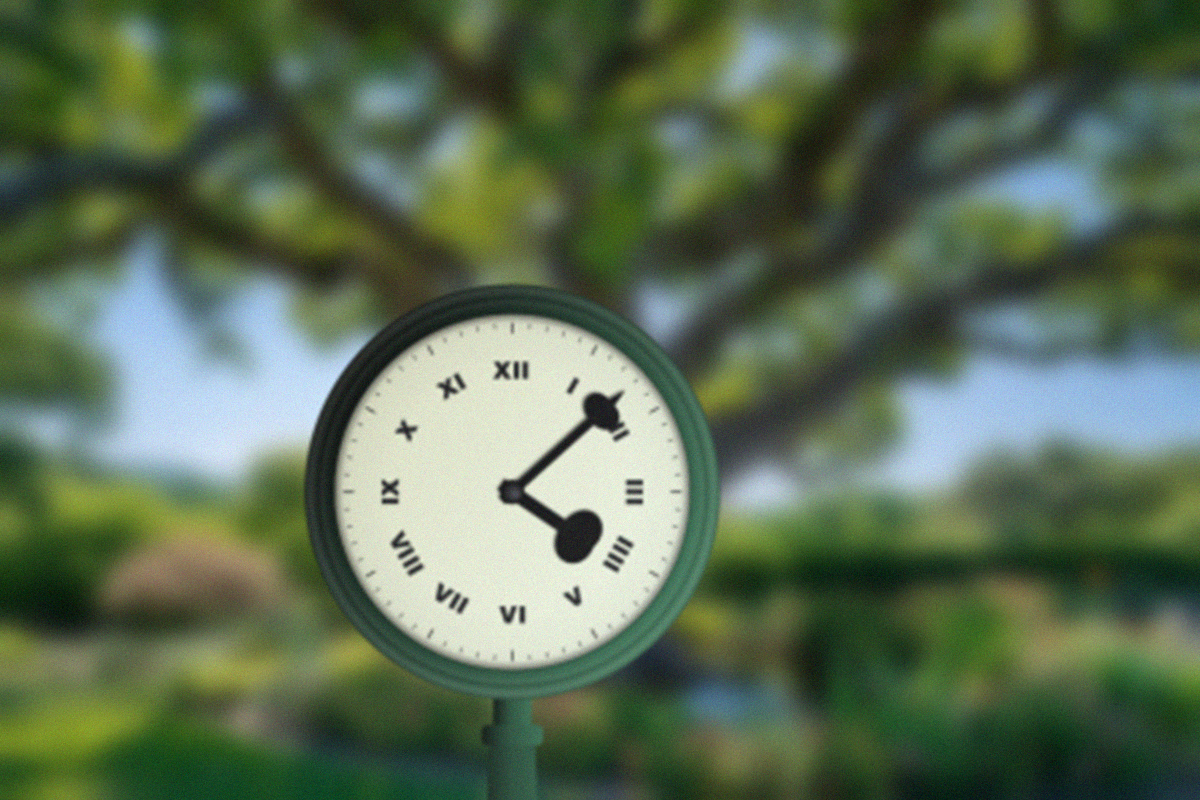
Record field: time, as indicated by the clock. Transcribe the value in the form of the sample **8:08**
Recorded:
**4:08**
